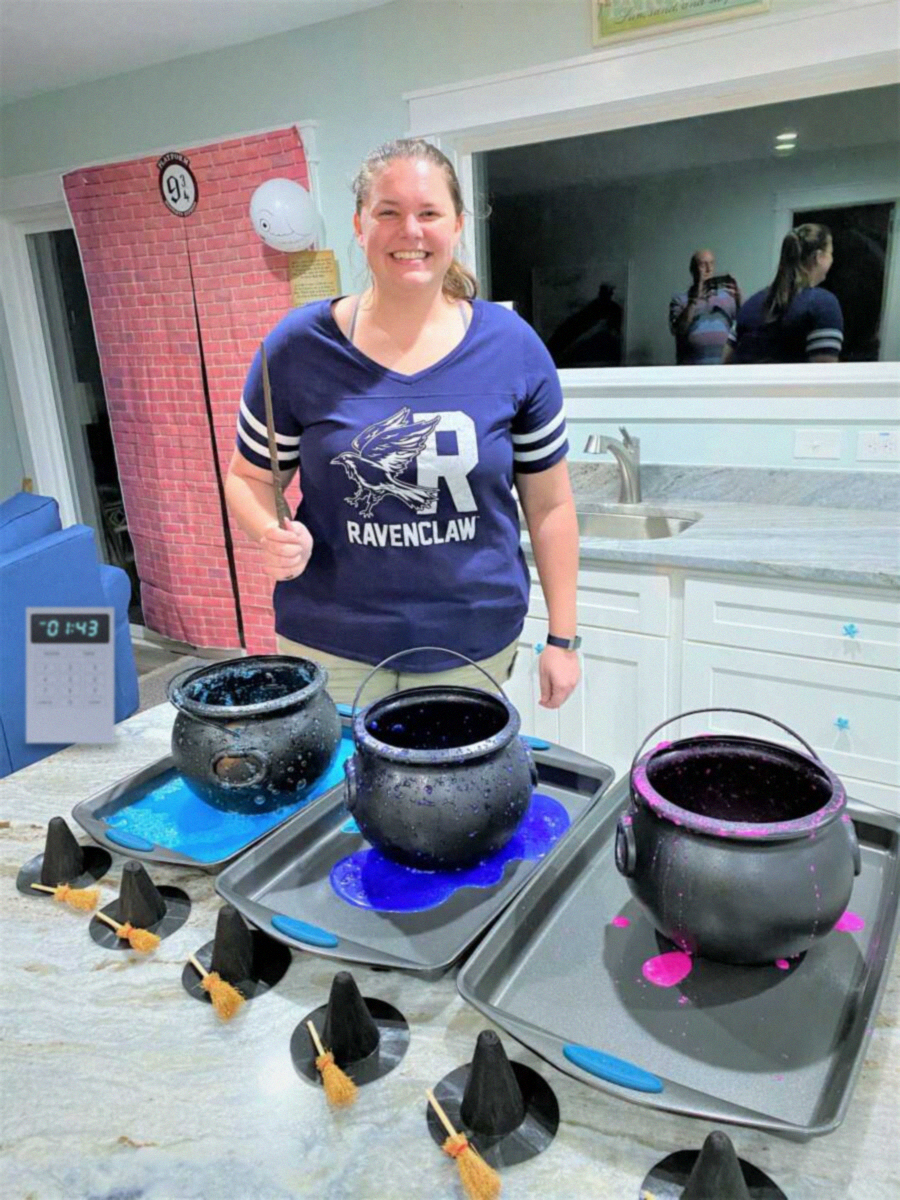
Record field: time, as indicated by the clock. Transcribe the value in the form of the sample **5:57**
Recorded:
**1:43**
